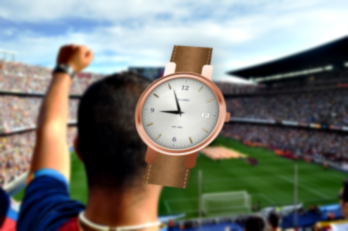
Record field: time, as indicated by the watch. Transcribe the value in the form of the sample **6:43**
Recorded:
**8:56**
